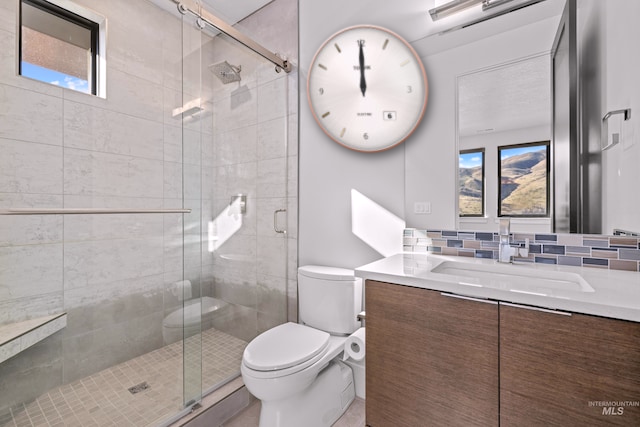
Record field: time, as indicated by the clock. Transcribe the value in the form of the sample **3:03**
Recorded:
**12:00**
